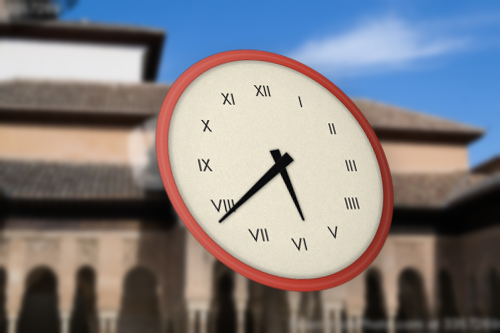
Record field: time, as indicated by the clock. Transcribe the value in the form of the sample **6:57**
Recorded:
**5:39**
